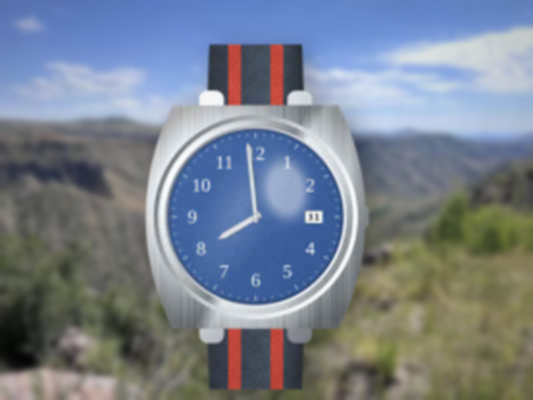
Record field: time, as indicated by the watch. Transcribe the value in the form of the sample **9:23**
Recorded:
**7:59**
